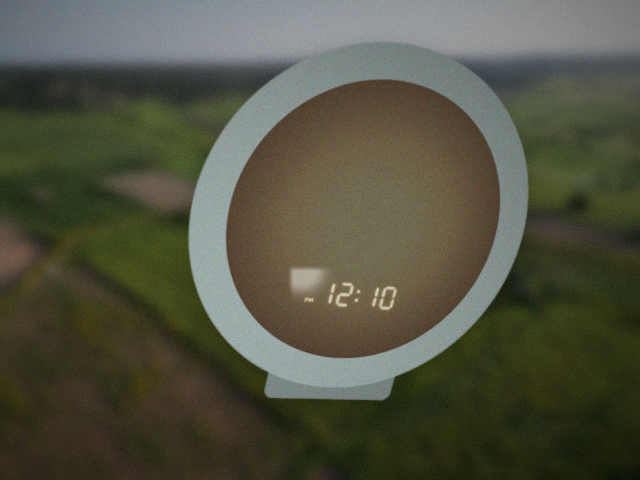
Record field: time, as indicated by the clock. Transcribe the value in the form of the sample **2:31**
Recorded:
**12:10**
